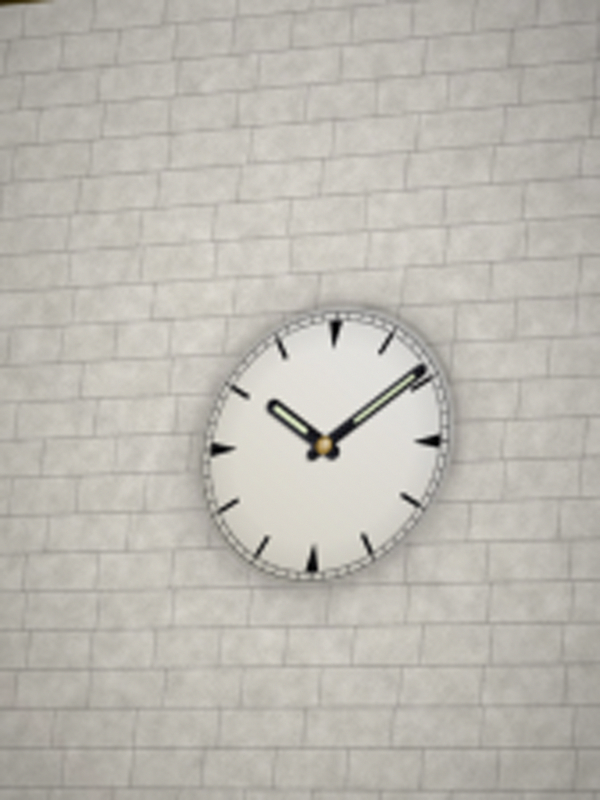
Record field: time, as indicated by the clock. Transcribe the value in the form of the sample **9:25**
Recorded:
**10:09**
